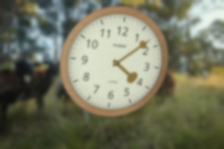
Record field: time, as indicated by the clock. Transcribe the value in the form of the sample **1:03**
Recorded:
**4:08**
